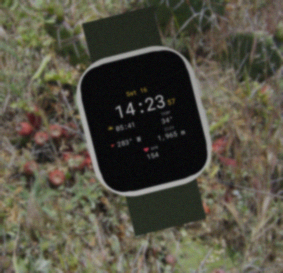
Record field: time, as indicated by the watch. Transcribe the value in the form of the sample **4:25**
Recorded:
**14:23**
